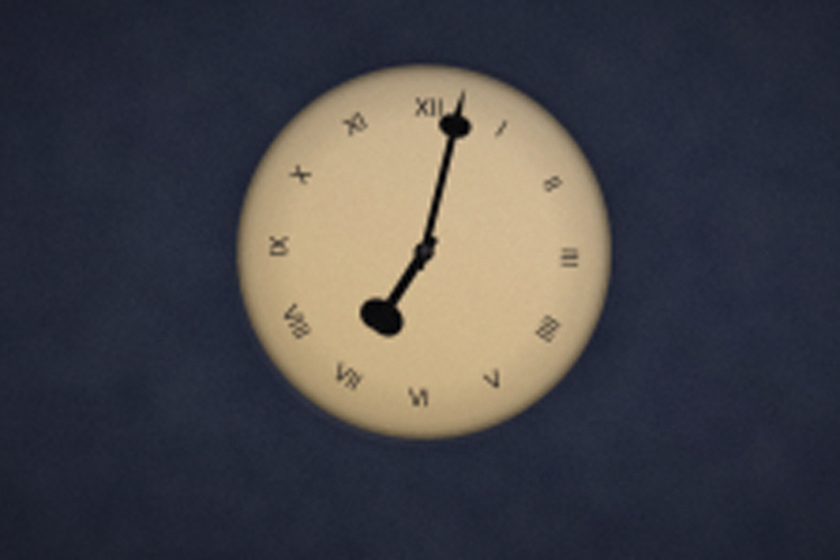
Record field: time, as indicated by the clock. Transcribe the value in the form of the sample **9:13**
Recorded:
**7:02**
